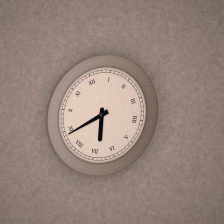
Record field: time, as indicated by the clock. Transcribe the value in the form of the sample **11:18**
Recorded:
**6:44**
